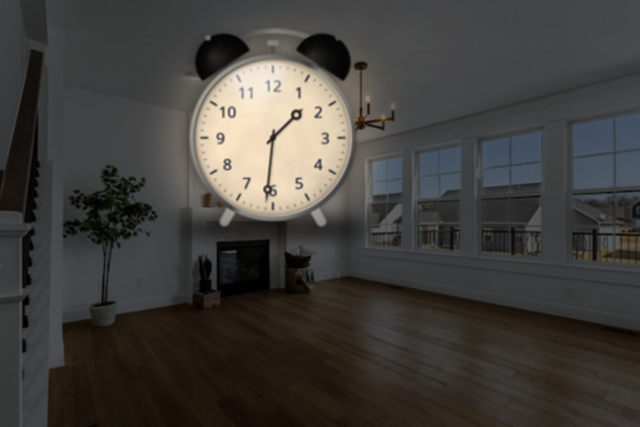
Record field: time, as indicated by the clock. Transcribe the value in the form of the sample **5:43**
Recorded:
**1:31**
